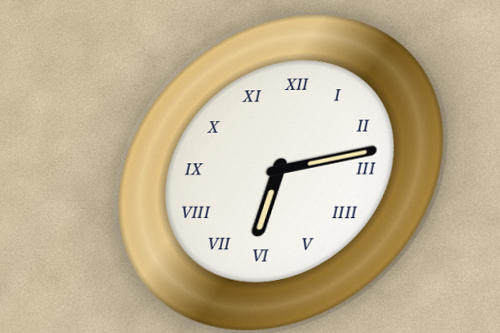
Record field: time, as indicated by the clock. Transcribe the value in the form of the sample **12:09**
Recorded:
**6:13**
